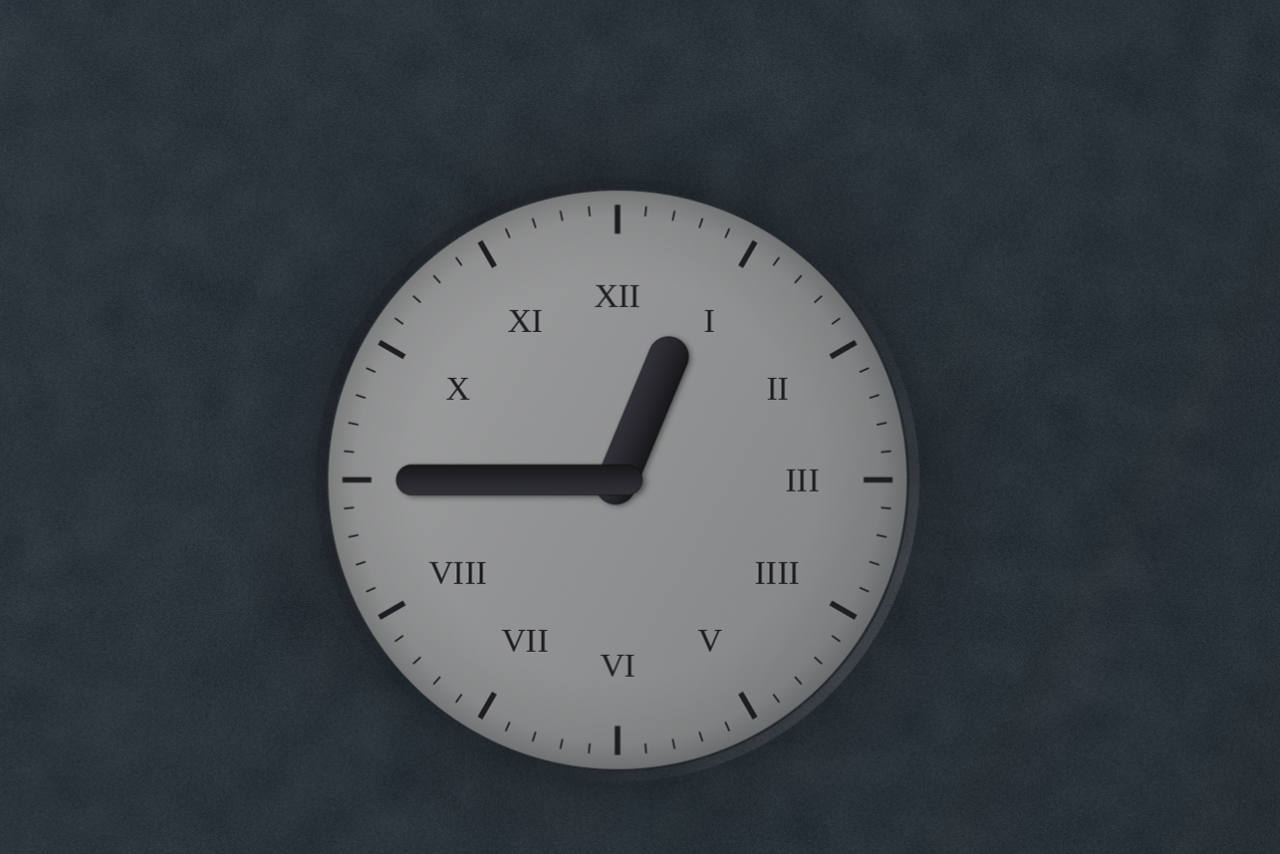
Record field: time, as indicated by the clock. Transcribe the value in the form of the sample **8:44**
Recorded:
**12:45**
